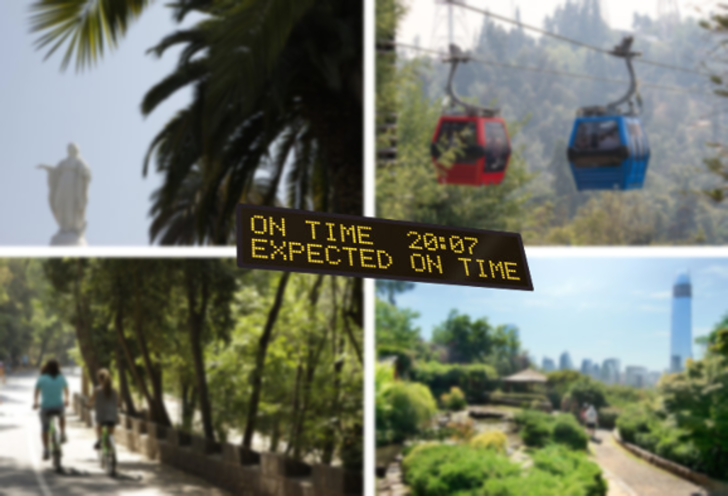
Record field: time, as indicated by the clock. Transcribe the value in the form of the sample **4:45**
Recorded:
**20:07**
